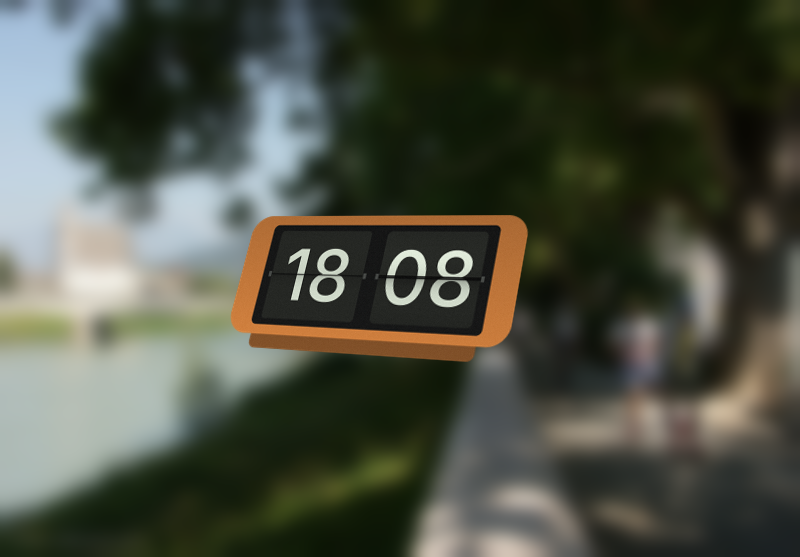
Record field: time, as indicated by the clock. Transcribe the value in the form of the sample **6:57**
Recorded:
**18:08**
